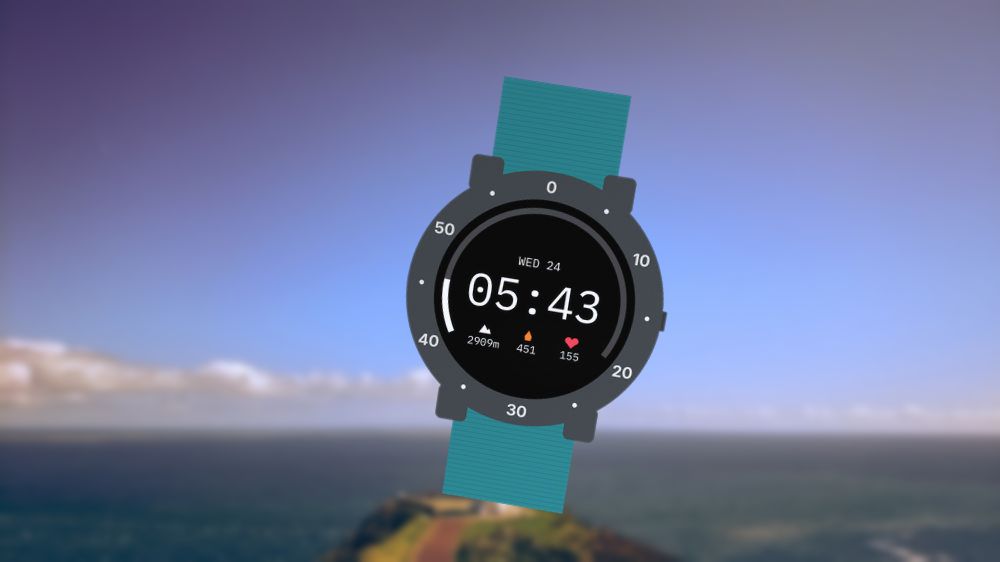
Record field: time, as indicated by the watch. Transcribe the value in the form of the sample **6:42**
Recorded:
**5:43**
